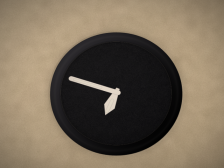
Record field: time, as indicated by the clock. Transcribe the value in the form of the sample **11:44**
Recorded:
**6:48**
